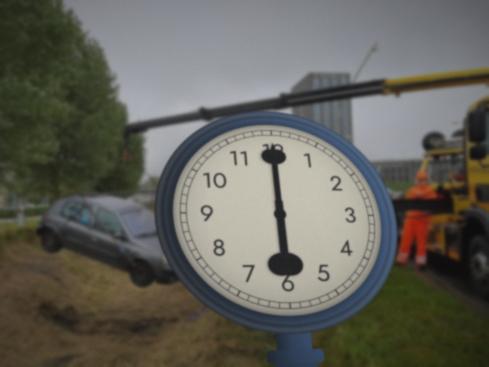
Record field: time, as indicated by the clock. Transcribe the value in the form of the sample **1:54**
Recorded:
**6:00**
